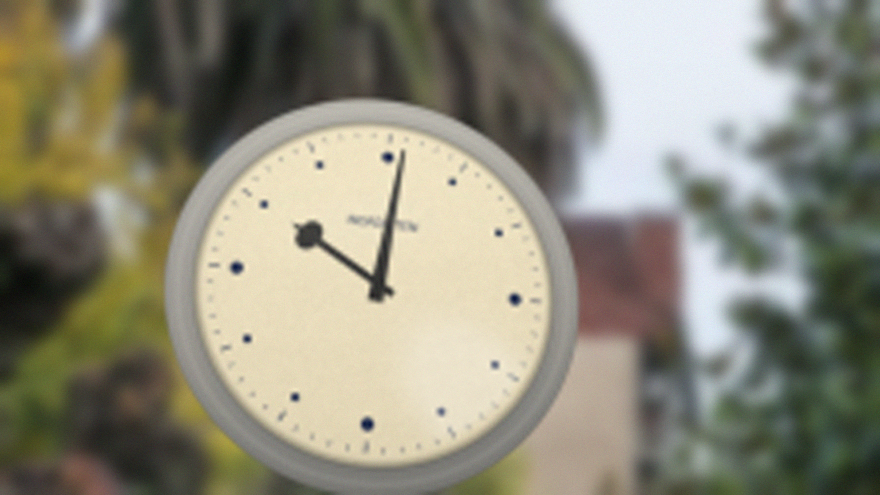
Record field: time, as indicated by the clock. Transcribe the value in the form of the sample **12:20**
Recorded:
**10:01**
